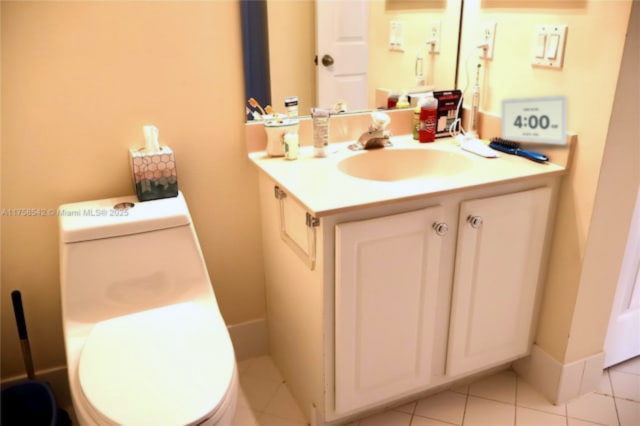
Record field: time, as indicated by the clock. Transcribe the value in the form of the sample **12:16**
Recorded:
**4:00**
